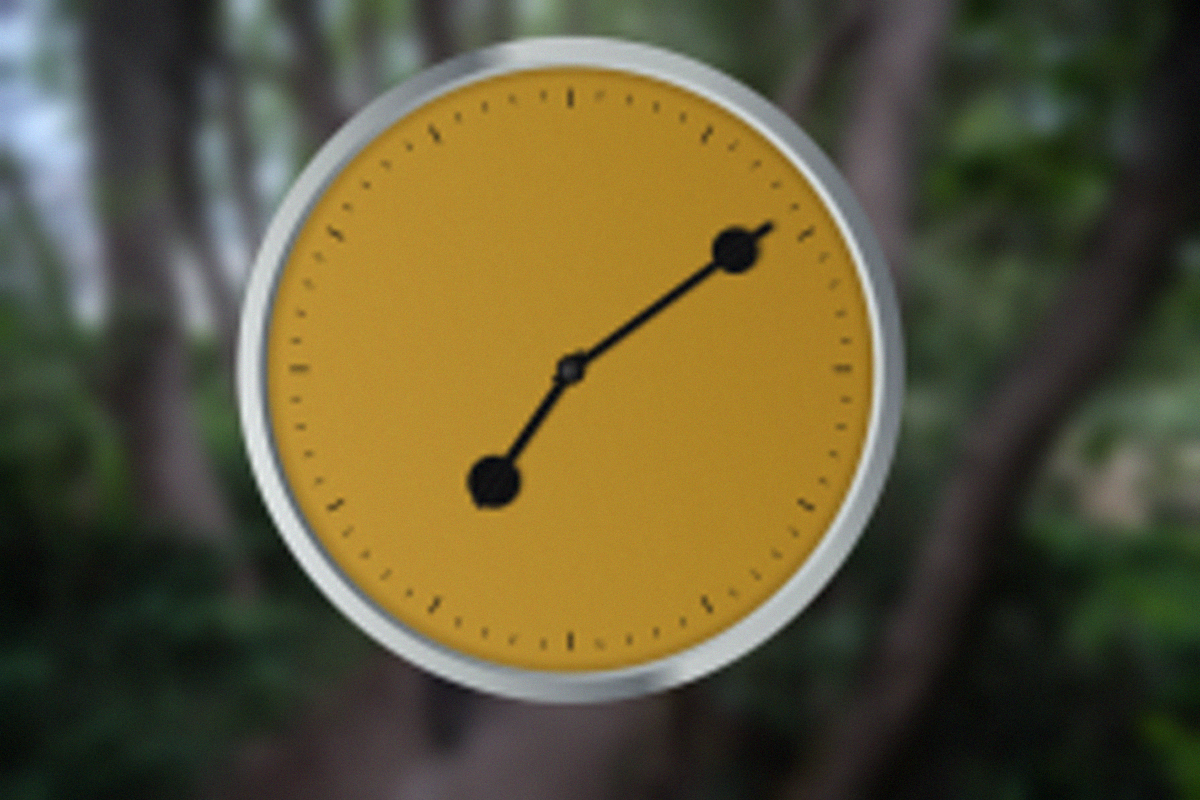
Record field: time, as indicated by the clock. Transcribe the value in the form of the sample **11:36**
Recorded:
**7:09**
